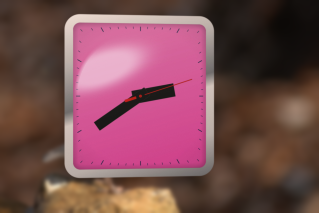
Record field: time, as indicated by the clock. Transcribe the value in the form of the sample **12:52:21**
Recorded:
**2:39:12**
